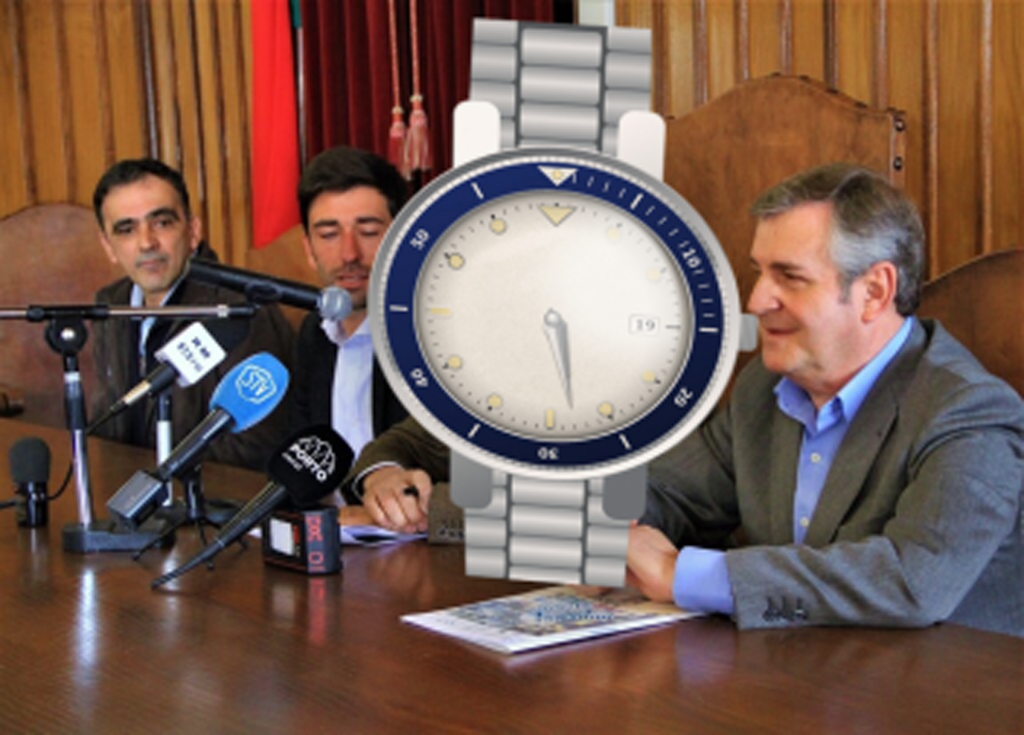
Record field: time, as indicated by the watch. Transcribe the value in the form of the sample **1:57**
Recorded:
**5:28**
